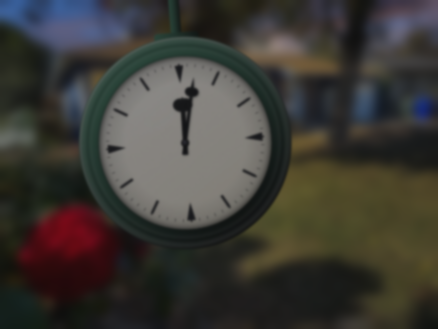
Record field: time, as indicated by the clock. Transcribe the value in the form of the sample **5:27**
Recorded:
**12:02**
